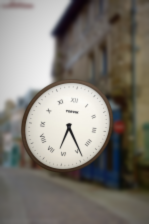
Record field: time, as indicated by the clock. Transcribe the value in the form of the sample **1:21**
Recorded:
**6:24**
